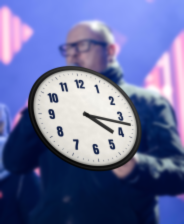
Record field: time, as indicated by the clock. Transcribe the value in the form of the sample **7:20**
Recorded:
**4:17**
